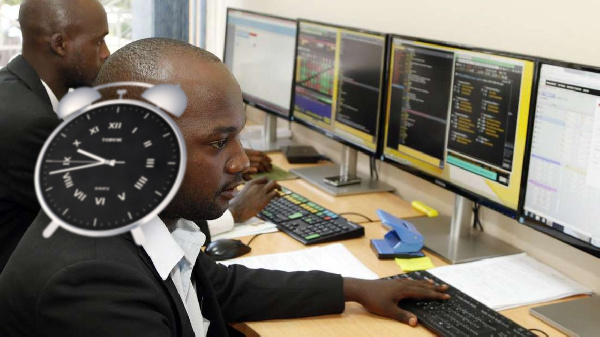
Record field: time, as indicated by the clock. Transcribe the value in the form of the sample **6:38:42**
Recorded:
**9:42:45**
